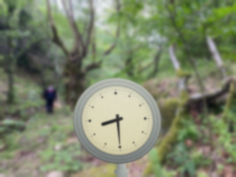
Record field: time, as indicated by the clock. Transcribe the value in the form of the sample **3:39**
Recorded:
**8:30**
